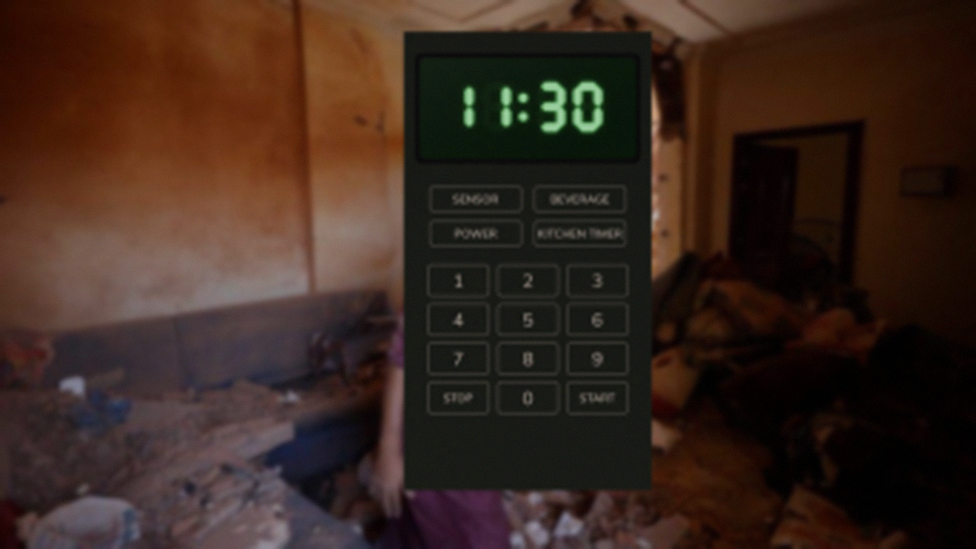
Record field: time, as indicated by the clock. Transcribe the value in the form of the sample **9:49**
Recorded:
**11:30**
